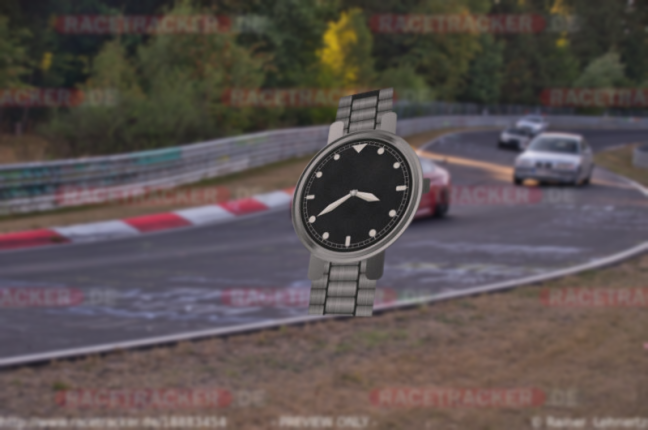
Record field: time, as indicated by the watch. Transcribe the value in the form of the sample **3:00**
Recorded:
**3:40**
